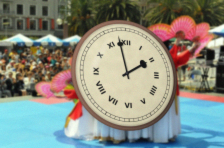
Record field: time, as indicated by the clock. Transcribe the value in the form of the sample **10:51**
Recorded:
**1:58**
